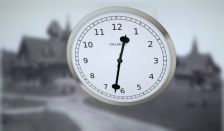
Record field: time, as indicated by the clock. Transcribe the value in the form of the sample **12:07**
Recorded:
**12:32**
